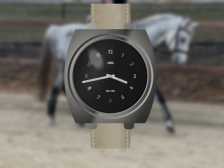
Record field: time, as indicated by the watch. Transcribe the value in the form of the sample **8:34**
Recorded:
**3:43**
